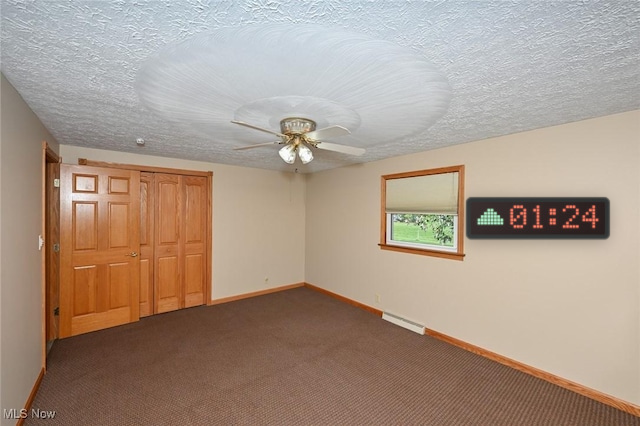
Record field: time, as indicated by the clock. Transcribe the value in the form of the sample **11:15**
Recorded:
**1:24**
